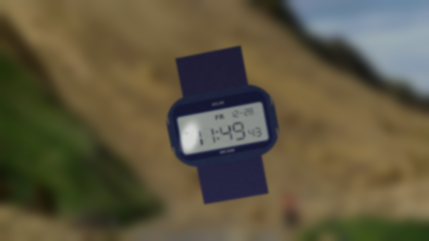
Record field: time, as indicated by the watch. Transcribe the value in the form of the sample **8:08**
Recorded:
**11:49**
